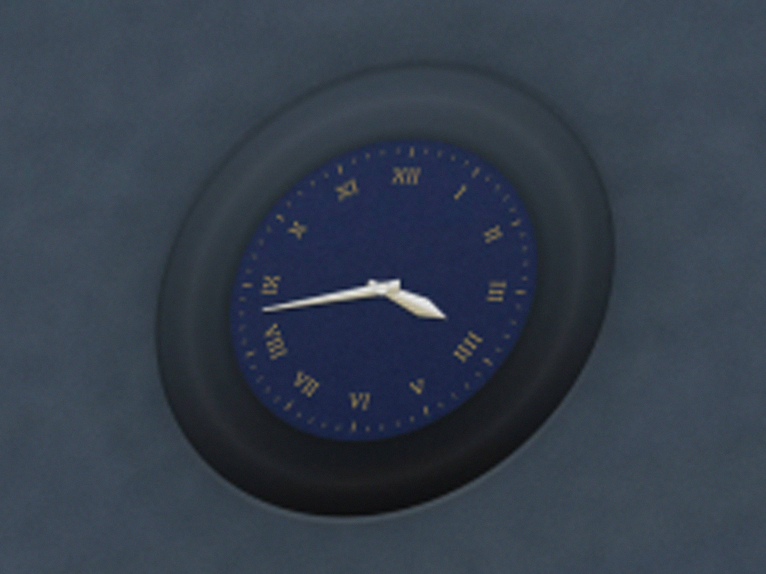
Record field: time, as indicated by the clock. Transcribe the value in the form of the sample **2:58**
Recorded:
**3:43**
